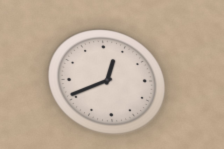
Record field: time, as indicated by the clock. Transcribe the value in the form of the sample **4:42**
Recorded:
**12:41**
